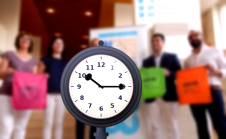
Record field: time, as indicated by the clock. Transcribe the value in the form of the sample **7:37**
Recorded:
**10:15**
